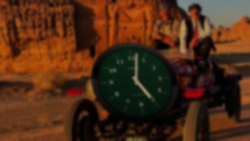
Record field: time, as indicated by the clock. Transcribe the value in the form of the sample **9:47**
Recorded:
**5:02**
